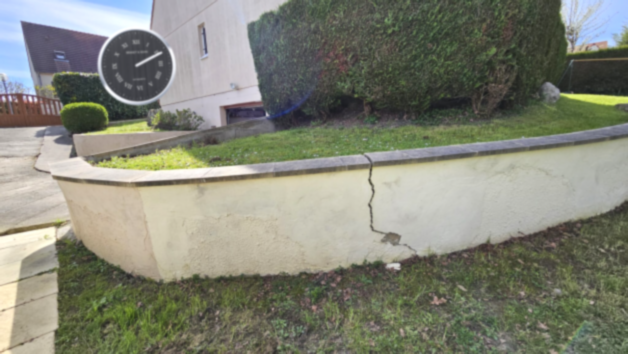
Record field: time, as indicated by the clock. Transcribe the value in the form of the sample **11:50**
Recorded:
**2:11**
